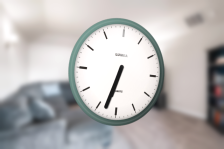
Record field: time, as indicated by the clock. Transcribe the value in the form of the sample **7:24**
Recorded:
**6:33**
